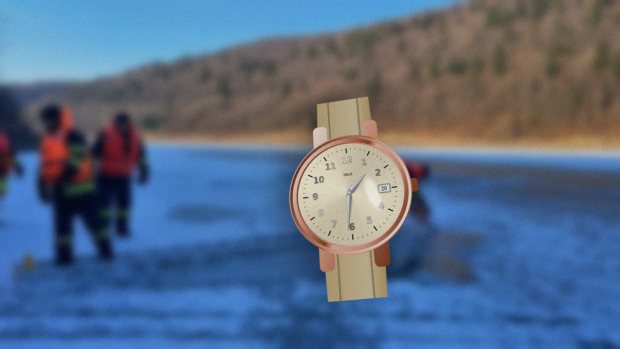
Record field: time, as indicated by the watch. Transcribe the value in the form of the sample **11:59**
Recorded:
**1:31**
